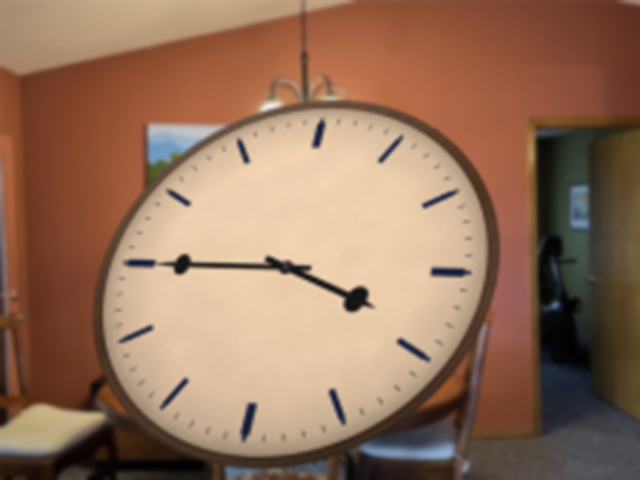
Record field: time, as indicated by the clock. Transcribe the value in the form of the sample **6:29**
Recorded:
**3:45**
